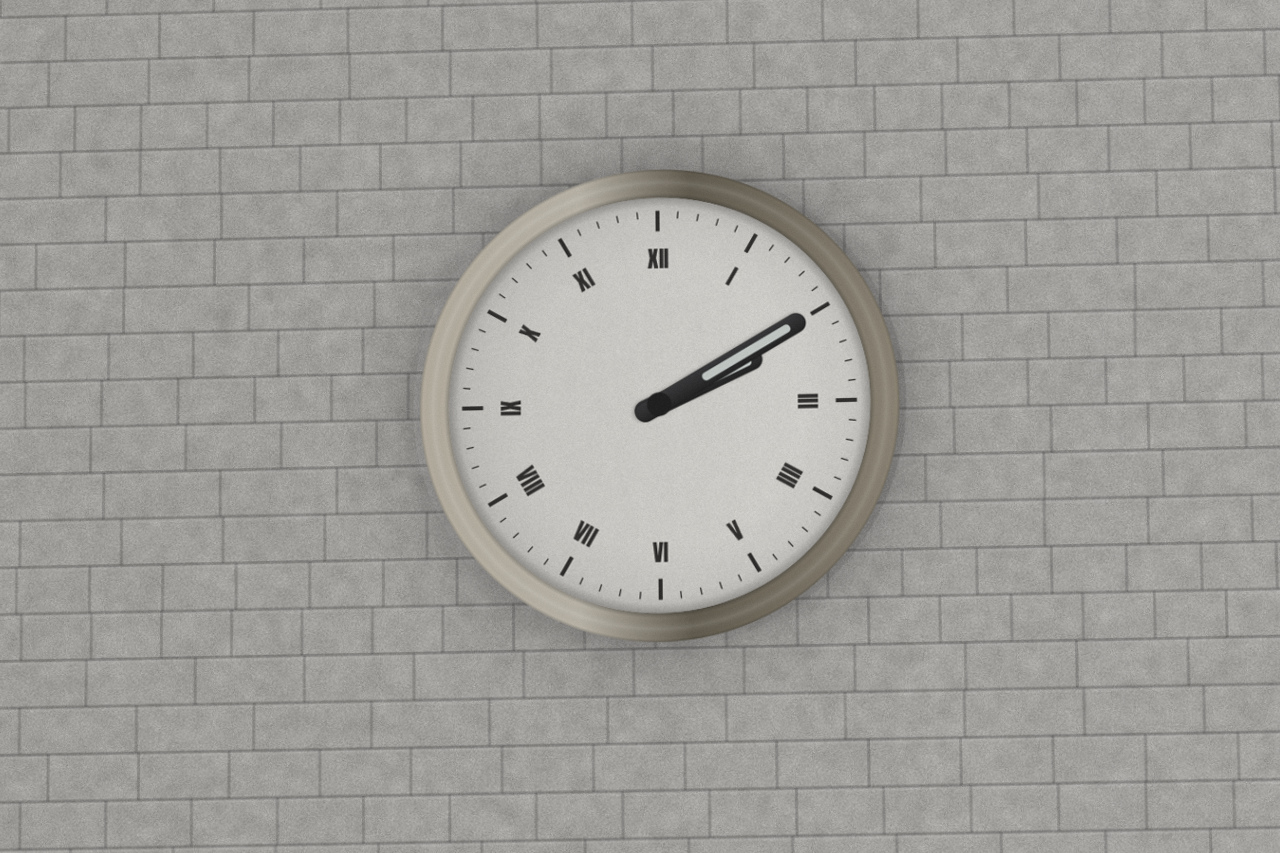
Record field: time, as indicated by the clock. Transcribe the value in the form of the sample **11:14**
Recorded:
**2:10**
